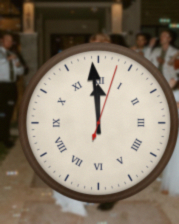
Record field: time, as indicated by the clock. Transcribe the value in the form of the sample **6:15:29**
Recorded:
**11:59:03**
